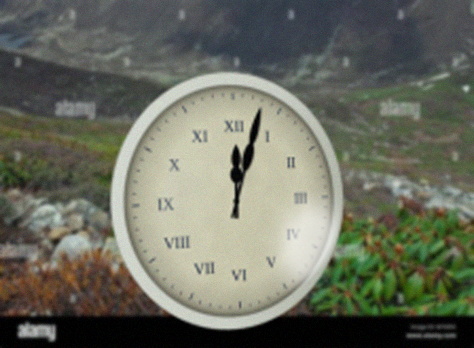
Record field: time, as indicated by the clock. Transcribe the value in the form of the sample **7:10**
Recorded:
**12:03**
